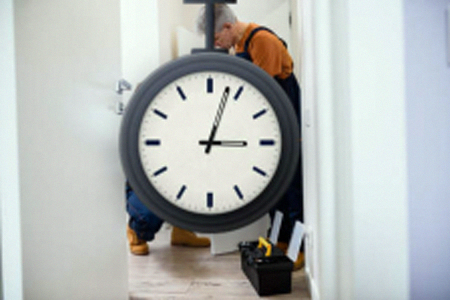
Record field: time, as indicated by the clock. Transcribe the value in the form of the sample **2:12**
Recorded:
**3:03**
